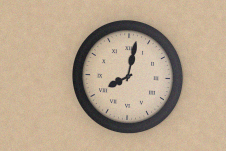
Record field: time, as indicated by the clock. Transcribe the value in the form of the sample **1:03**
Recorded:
**8:02**
